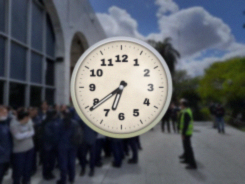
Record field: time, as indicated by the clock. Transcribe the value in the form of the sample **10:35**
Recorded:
**6:39**
